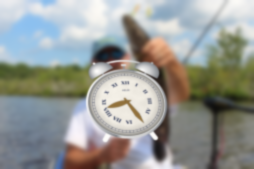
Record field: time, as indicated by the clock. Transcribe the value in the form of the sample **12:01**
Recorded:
**8:25**
